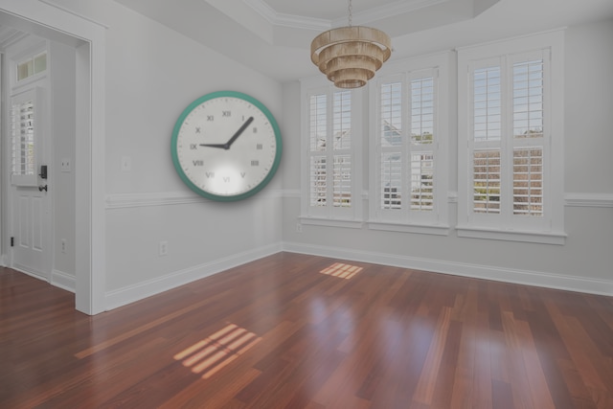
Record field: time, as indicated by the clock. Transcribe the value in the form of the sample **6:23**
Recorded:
**9:07**
